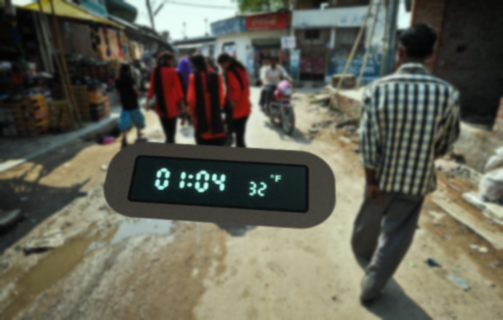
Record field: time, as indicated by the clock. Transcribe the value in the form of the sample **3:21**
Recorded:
**1:04**
